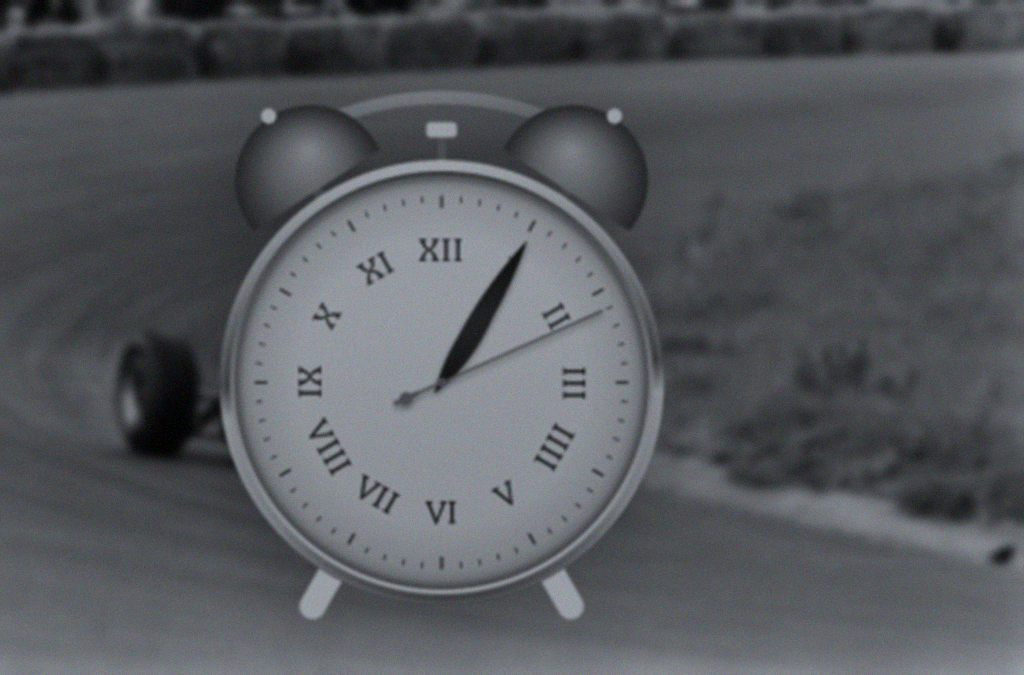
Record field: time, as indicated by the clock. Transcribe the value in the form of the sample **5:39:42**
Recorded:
**1:05:11**
